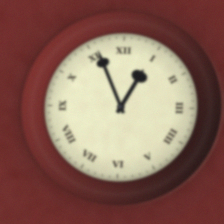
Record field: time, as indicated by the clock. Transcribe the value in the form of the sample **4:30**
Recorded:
**12:56**
